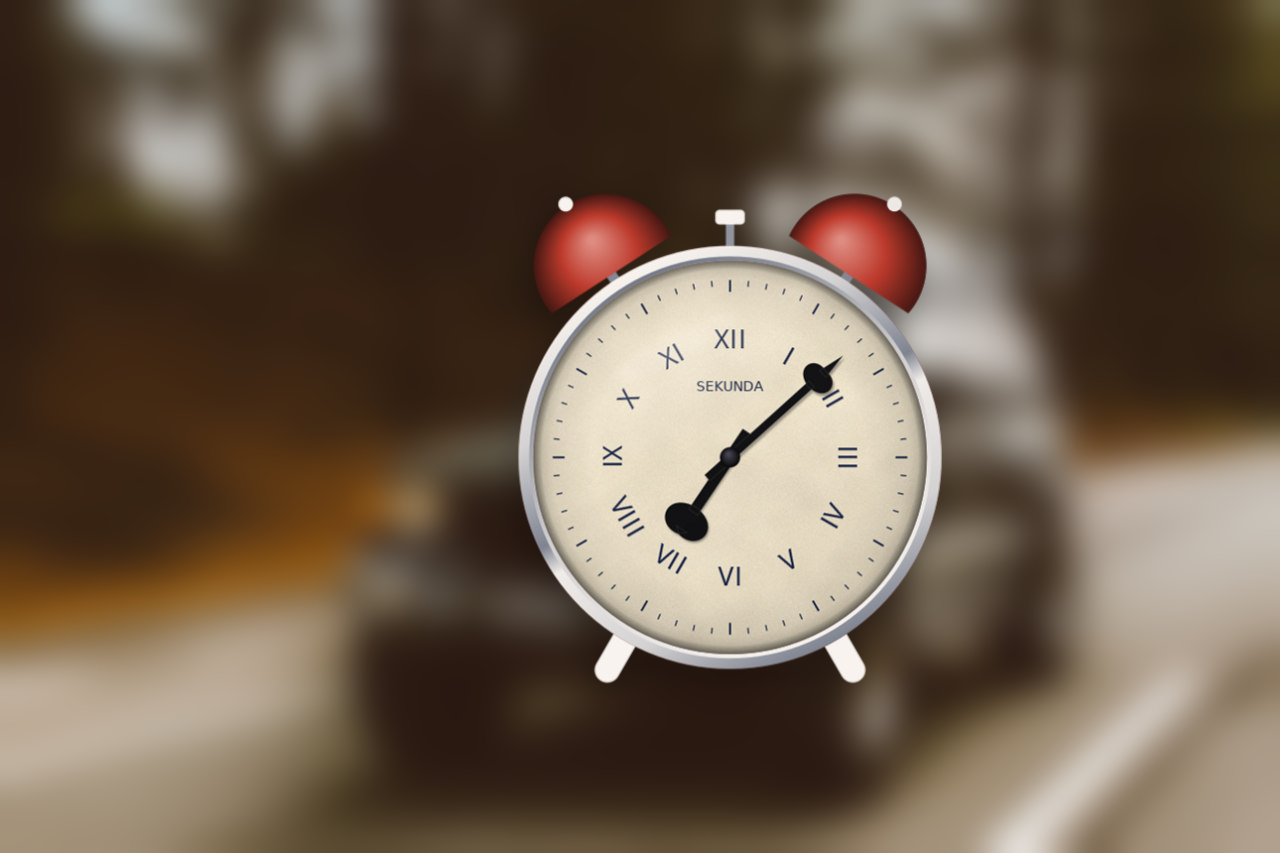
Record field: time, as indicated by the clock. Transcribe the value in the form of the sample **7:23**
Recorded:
**7:08**
